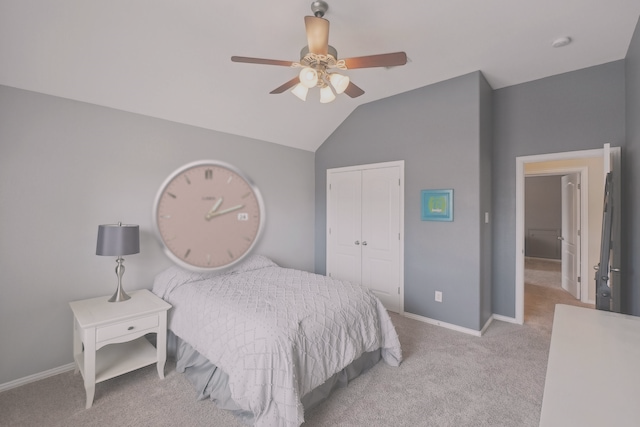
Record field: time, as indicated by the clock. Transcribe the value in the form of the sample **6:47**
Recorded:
**1:12**
